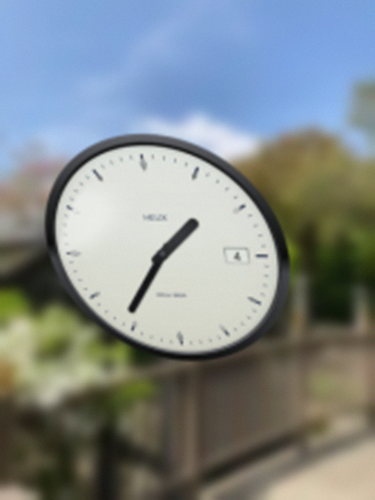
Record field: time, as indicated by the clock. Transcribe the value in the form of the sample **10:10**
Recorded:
**1:36**
